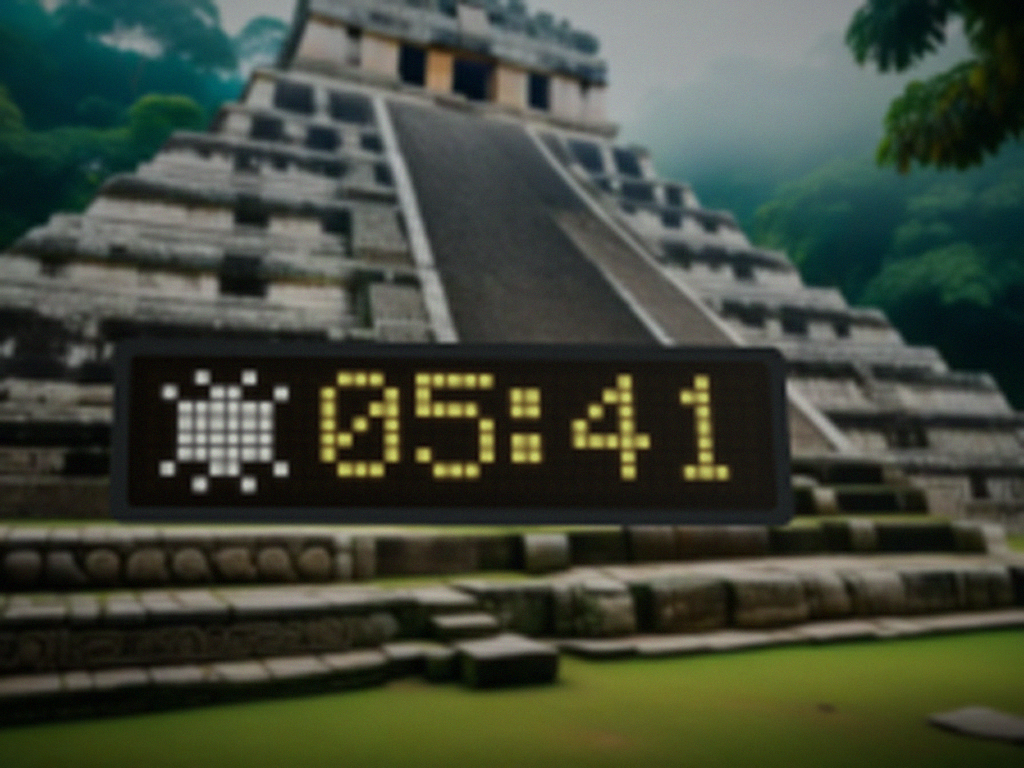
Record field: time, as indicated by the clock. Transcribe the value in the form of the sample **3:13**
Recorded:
**5:41**
